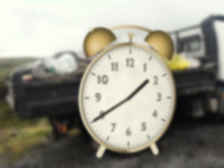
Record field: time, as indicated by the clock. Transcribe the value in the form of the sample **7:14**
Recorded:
**1:40**
